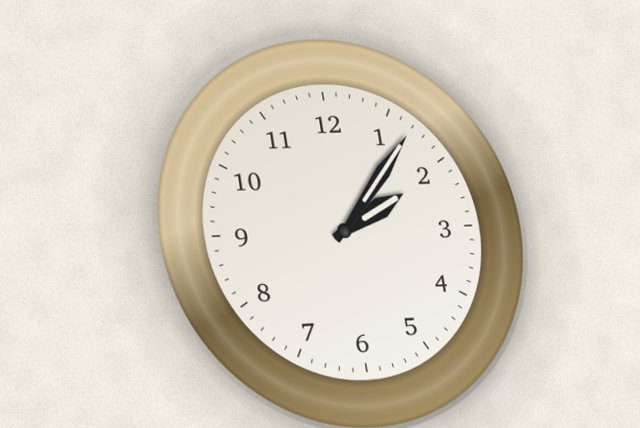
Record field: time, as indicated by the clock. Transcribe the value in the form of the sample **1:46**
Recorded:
**2:07**
